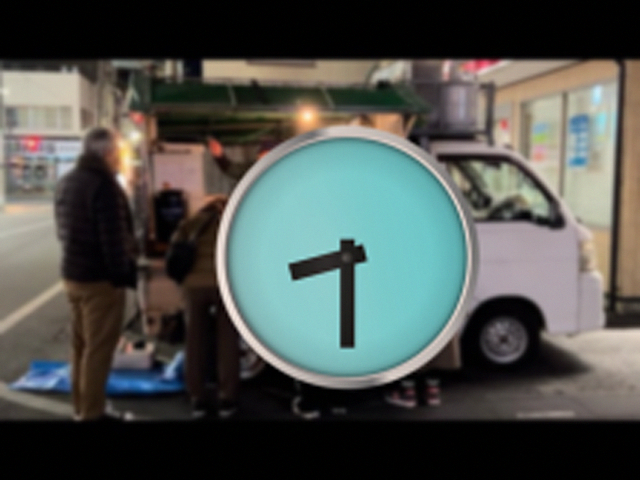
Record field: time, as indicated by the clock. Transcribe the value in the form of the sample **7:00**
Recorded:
**8:30**
